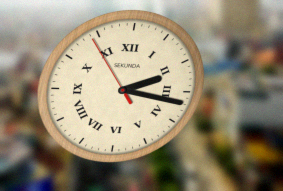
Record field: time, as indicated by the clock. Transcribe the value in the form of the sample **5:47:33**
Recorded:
**2:16:54**
